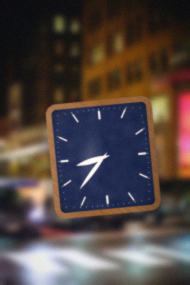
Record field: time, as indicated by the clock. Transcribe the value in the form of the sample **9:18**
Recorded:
**8:37**
